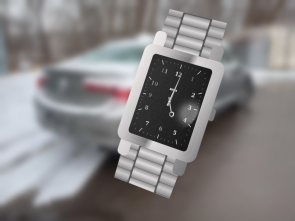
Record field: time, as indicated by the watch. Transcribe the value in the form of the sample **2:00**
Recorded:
**5:01**
